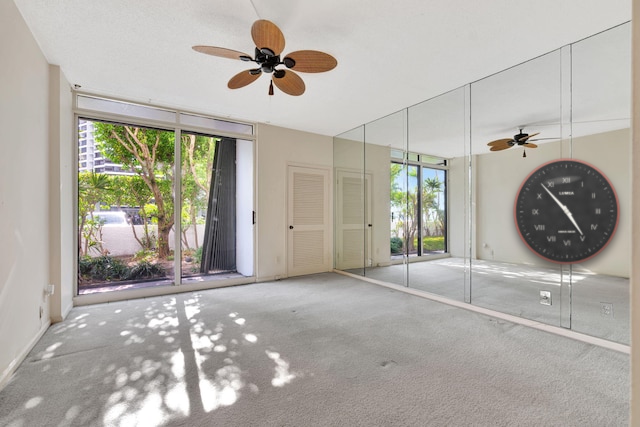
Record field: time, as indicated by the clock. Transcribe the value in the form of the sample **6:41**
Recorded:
**4:53**
